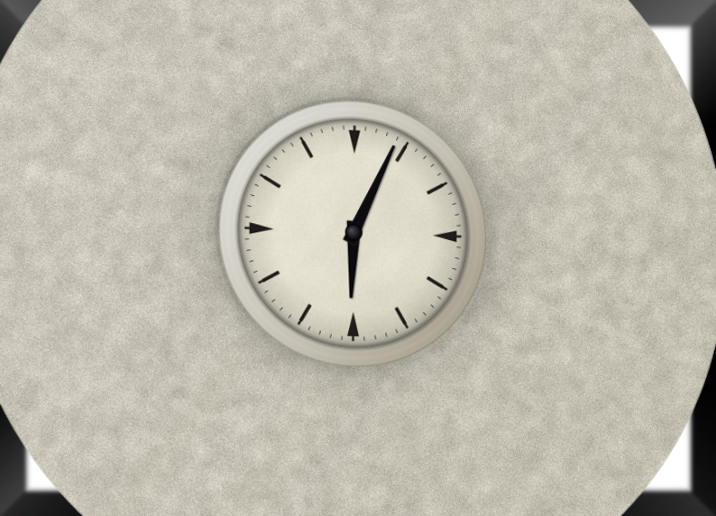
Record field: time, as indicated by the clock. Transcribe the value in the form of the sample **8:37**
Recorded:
**6:04**
